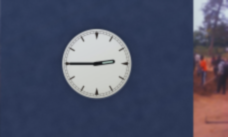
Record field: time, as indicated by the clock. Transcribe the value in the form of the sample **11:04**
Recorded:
**2:45**
